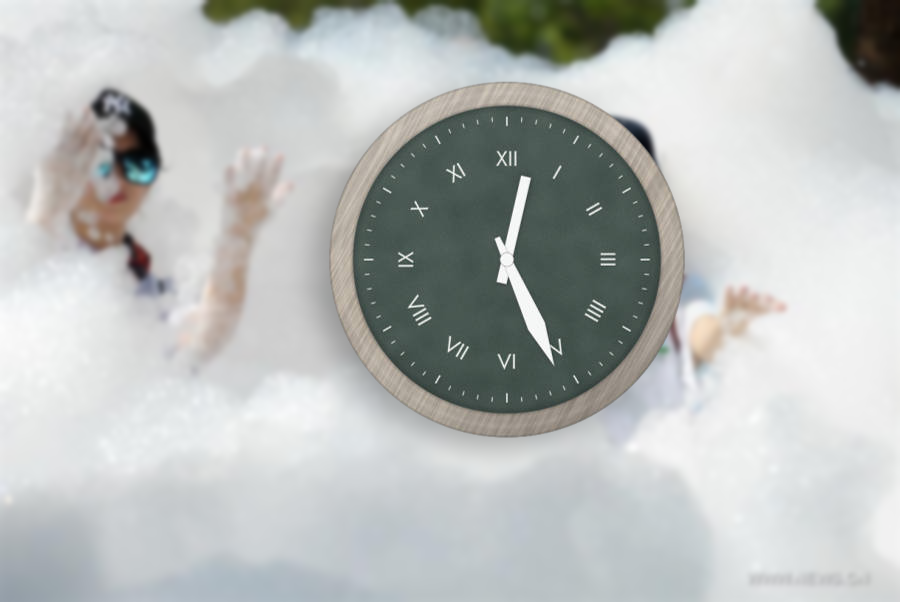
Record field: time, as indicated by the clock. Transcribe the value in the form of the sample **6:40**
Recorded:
**12:26**
